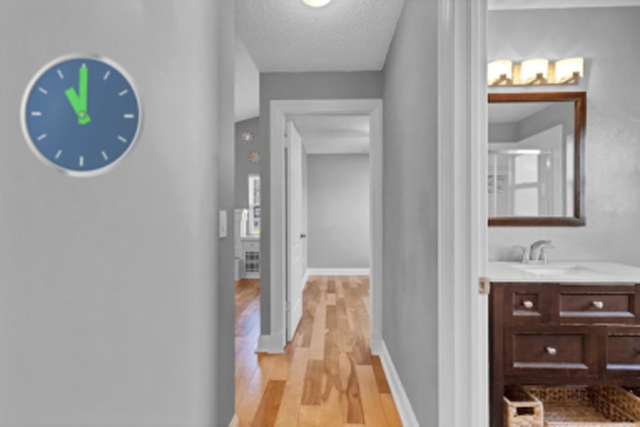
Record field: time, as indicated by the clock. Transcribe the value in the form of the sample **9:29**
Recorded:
**11:00**
